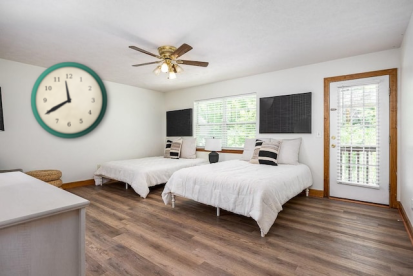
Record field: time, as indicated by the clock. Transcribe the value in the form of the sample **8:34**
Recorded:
**11:40**
